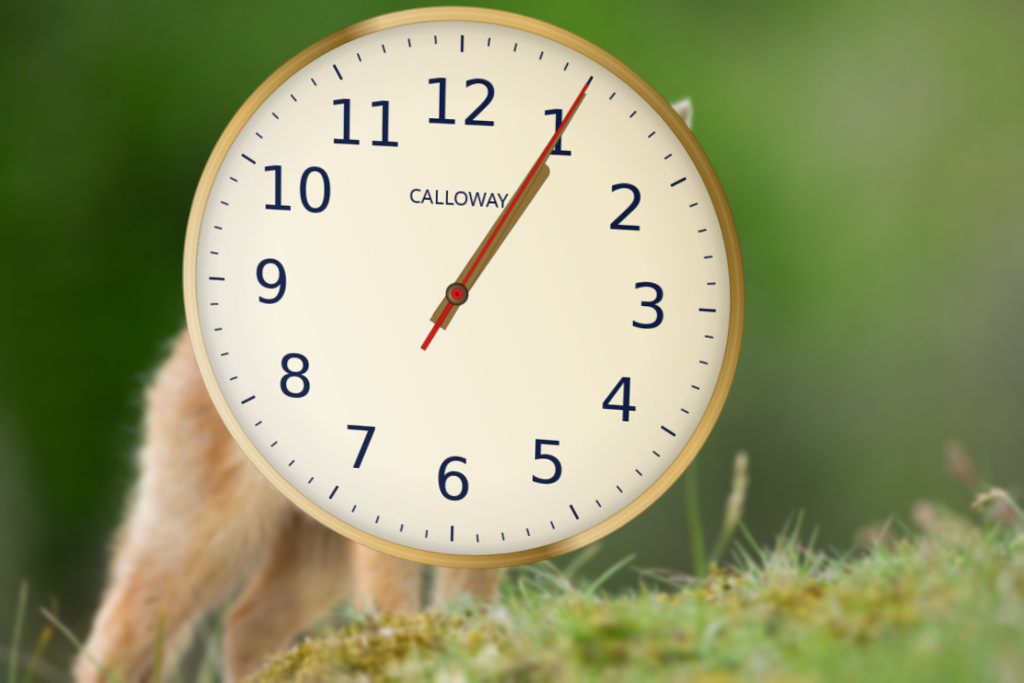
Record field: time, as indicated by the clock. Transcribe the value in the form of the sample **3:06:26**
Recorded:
**1:05:05**
